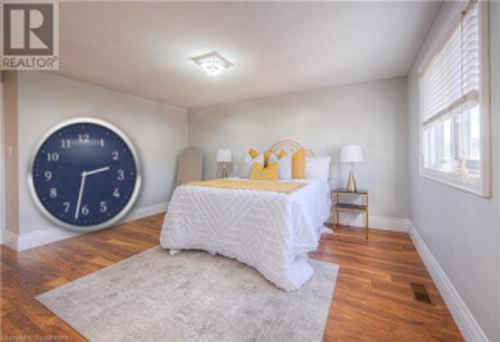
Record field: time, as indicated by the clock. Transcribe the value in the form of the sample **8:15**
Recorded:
**2:32**
